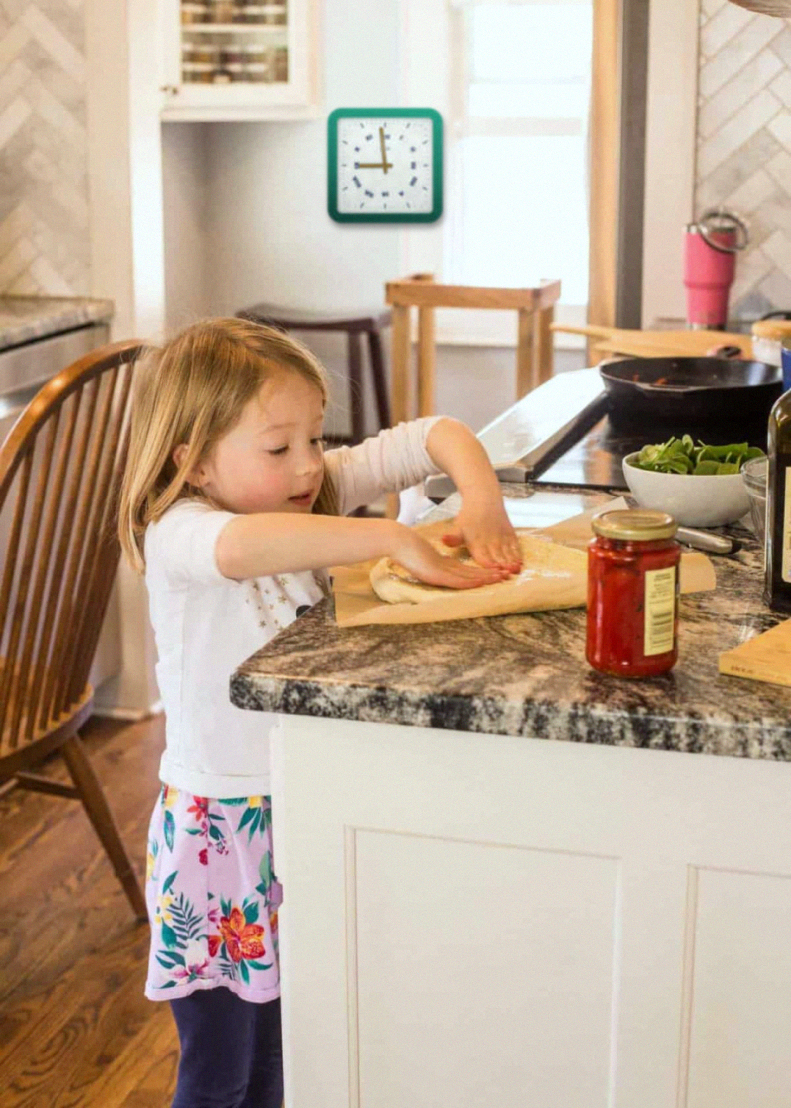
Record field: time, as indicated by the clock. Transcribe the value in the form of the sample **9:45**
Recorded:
**8:59**
